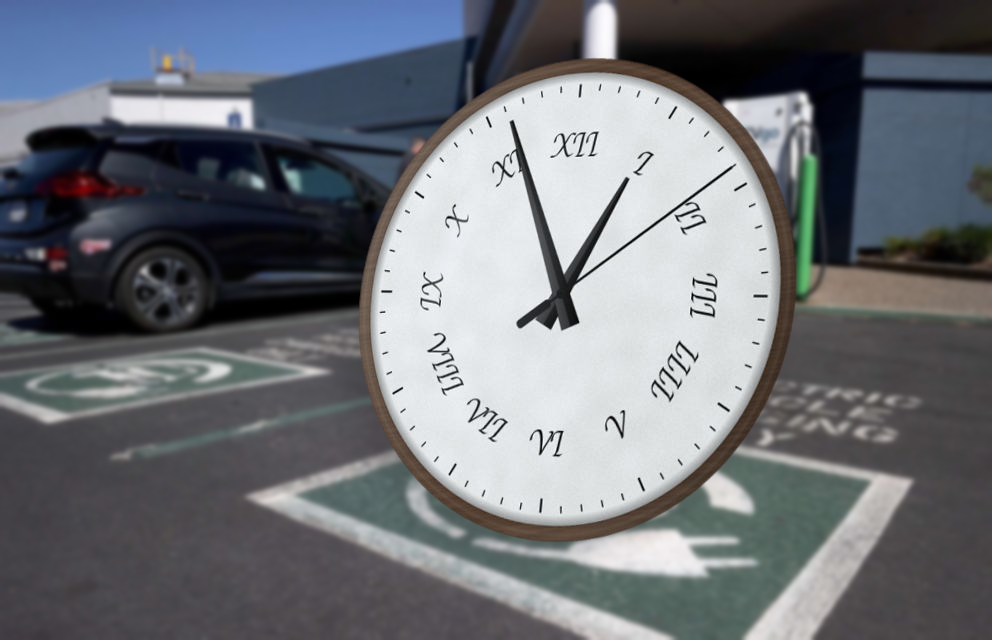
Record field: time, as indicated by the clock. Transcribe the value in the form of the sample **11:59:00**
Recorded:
**12:56:09**
